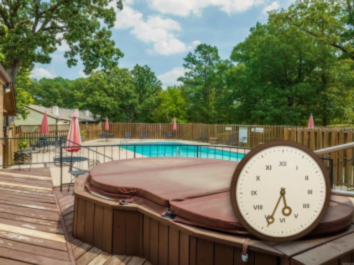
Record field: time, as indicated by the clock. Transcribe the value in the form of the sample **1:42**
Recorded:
**5:34**
